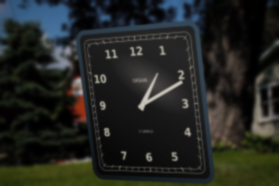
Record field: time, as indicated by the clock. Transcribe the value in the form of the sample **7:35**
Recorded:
**1:11**
